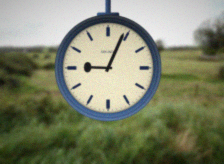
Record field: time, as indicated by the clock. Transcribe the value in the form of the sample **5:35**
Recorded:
**9:04**
